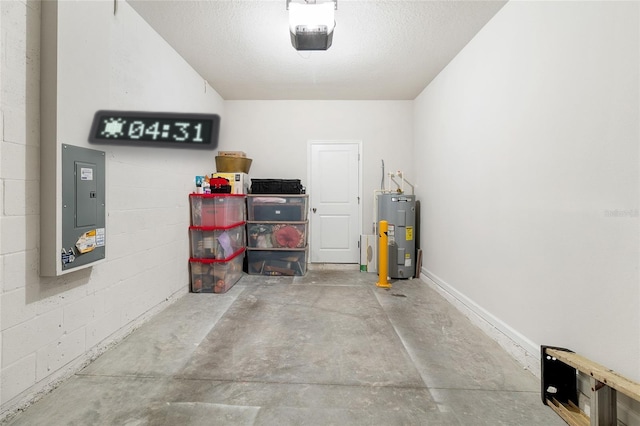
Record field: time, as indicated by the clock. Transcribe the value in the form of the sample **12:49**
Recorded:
**4:31**
